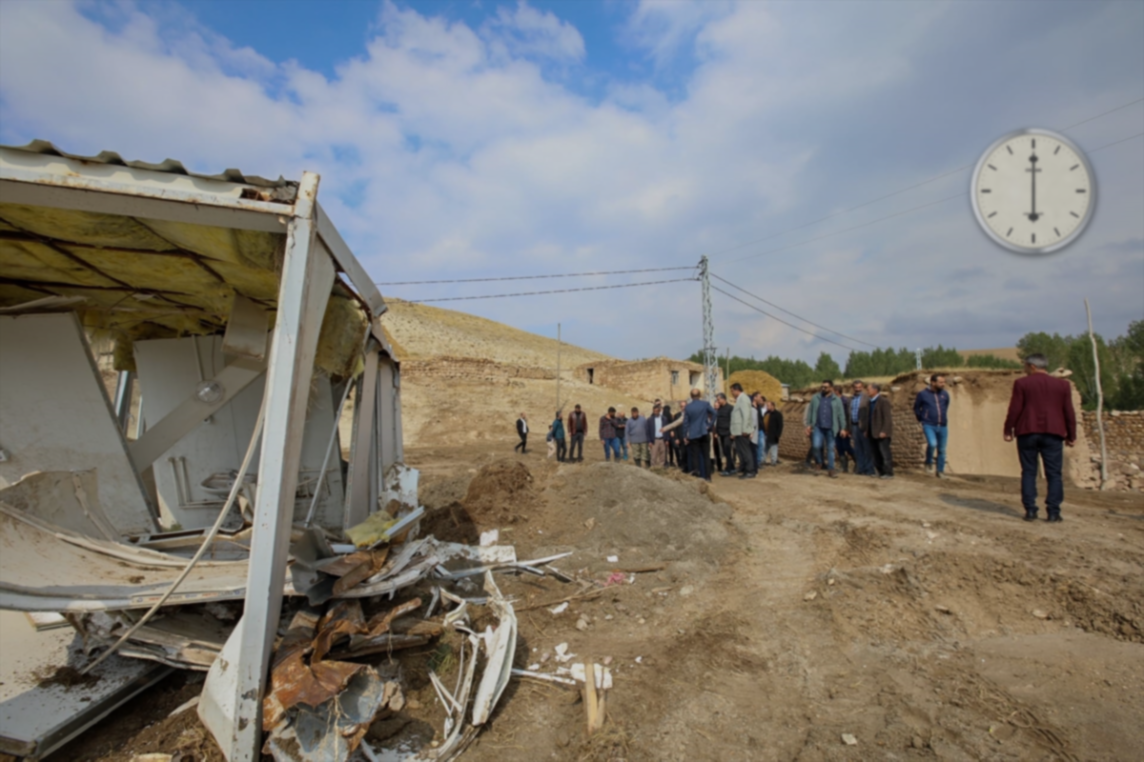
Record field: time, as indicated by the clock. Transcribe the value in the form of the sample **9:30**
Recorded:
**6:00**
